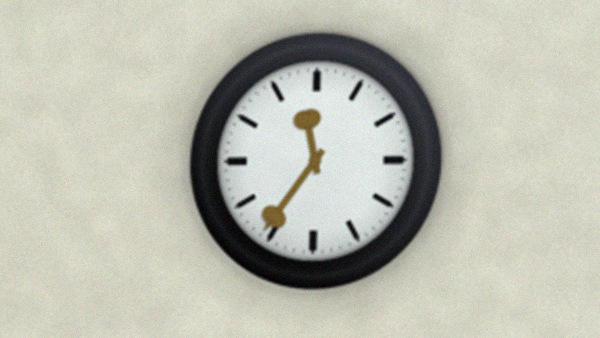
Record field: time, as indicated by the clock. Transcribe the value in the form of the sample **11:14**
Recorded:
**11:36**
